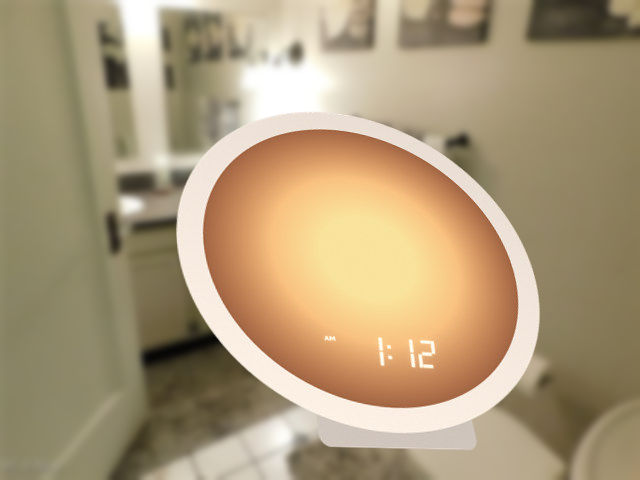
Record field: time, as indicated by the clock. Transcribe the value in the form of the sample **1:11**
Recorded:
**1:12**
